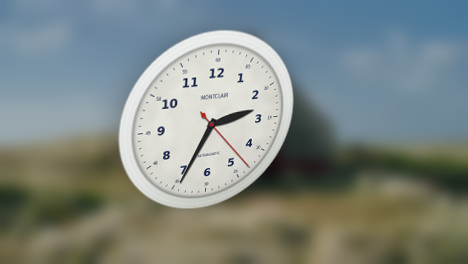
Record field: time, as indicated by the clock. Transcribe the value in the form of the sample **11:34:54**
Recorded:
**2:34:23**
